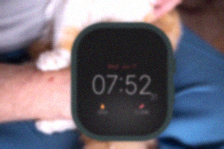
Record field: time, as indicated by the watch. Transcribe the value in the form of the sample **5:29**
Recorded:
**7:52**
